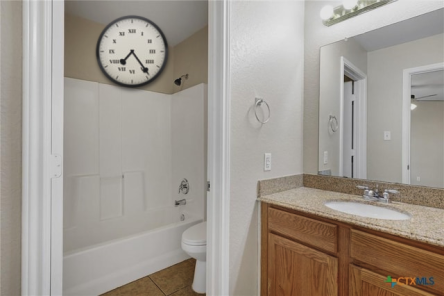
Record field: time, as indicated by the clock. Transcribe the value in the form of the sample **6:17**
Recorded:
**7:24**
